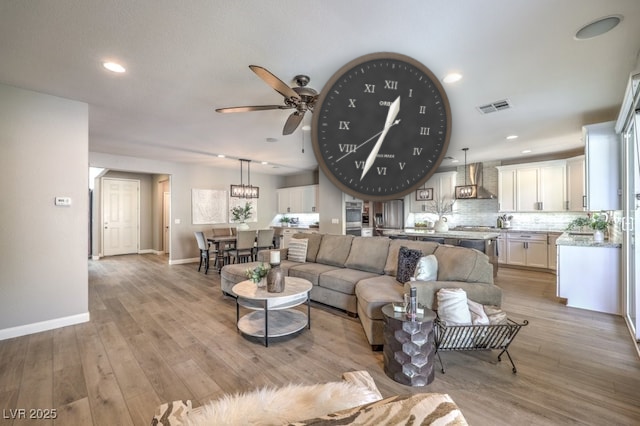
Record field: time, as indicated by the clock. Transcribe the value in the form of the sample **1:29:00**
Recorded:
**12:33:39**
